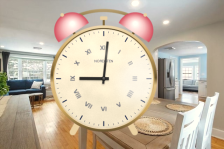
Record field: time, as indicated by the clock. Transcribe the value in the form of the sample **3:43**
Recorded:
**9:01**
